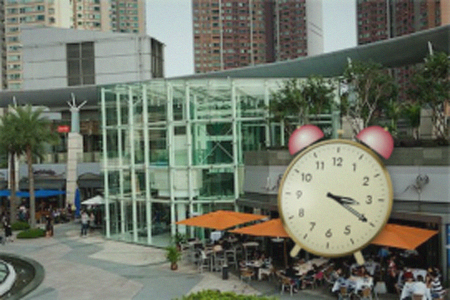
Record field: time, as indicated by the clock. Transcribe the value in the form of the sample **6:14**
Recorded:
**3:20**
